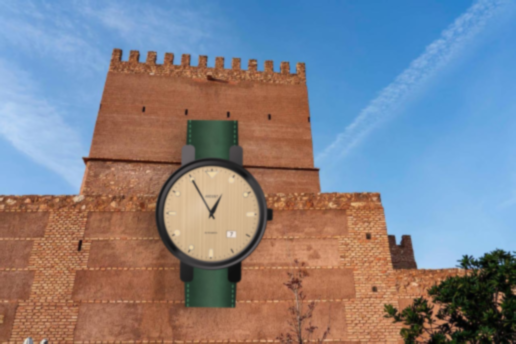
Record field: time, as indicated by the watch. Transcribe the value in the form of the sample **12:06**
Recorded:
**12:55**
